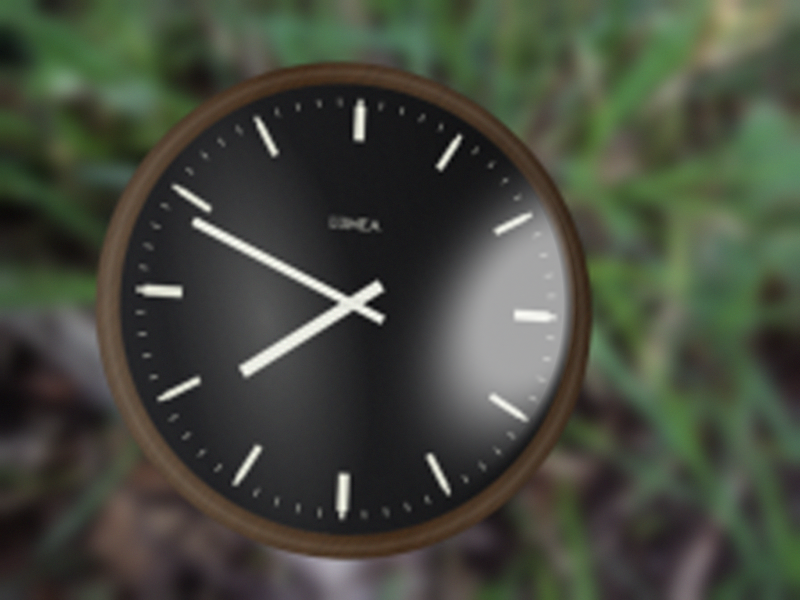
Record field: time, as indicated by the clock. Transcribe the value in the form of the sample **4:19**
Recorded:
**7:49**
